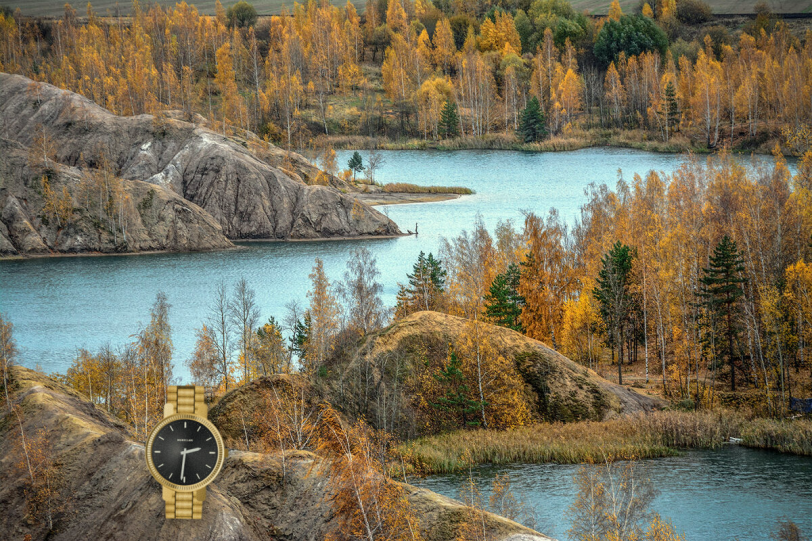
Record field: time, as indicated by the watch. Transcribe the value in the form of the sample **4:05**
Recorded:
**2:31**
